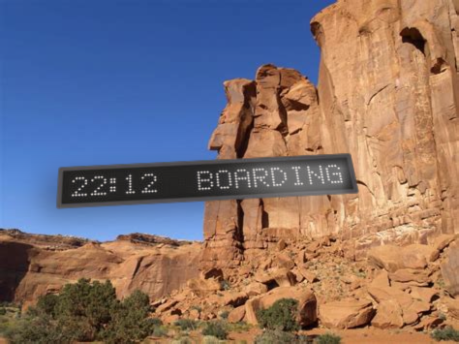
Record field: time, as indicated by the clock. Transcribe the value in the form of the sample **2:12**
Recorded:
**22:12**
